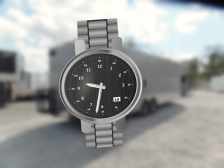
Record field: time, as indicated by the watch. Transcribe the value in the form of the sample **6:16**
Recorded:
**9:32**
